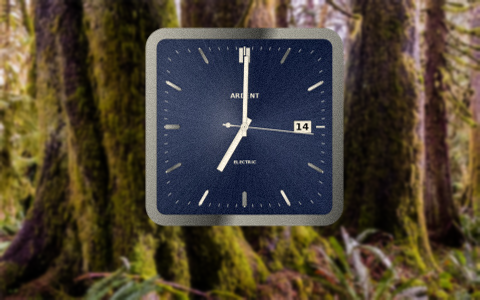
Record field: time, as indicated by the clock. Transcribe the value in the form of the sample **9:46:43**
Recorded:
**7:00:16**
